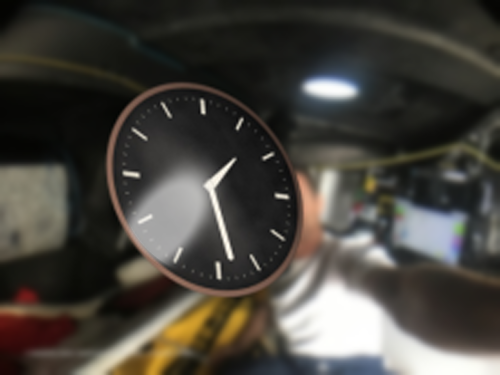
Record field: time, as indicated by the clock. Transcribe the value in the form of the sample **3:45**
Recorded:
**1:28**
